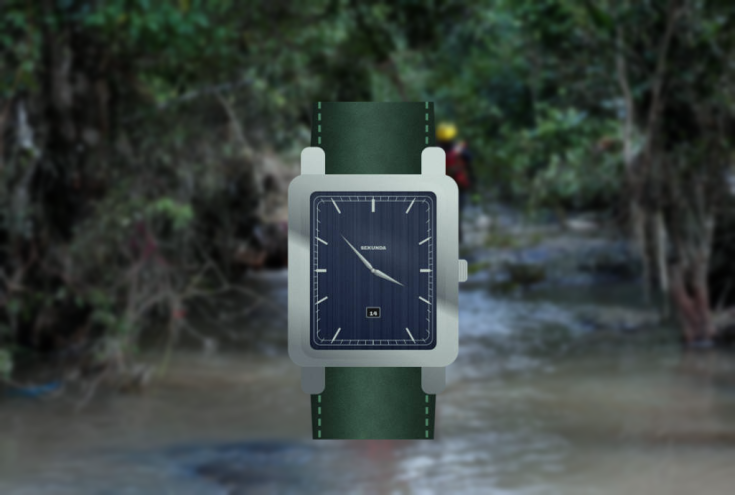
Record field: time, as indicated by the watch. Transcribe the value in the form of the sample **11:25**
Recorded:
**3:53**
